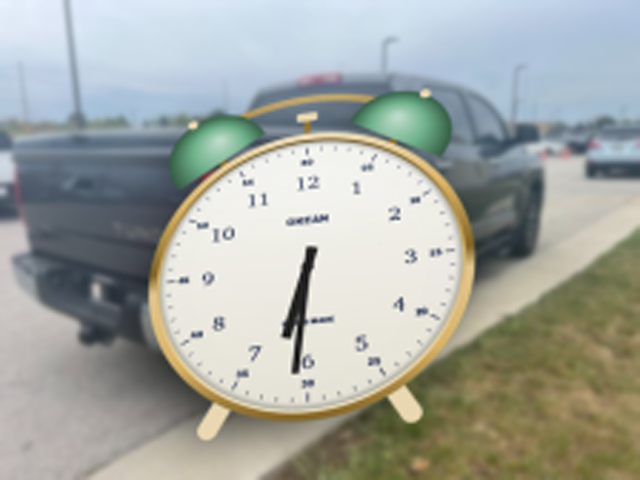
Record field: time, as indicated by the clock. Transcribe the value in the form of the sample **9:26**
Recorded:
**6:31**
